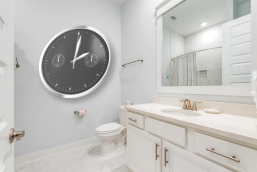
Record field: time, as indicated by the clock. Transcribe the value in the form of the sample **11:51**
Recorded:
**2:01**
